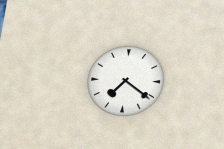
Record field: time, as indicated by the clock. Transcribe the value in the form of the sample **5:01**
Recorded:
**7:21**
